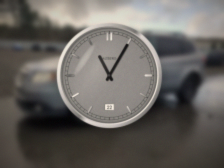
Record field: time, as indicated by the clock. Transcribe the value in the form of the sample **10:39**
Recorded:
**11:05**
